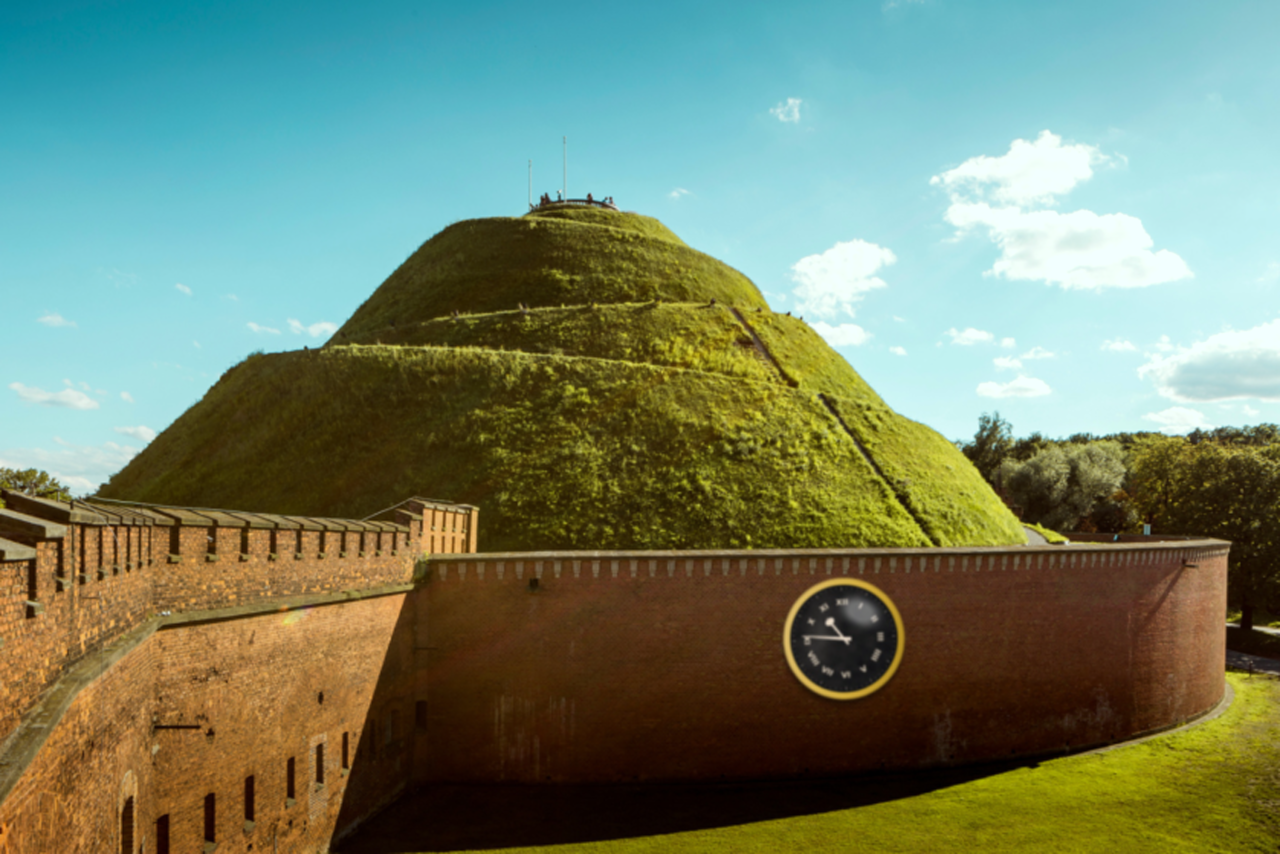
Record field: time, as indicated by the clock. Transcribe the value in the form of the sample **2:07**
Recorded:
**10:46**
